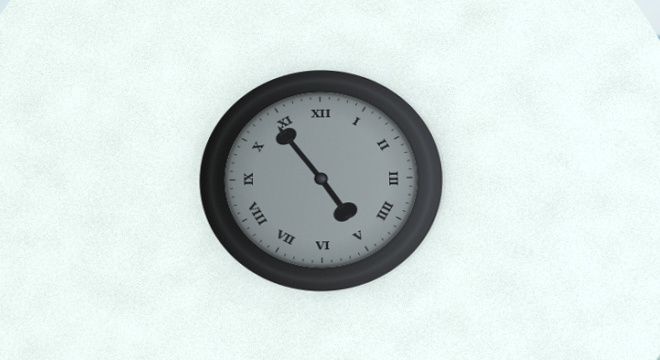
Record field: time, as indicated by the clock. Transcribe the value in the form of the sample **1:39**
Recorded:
**4:54**
